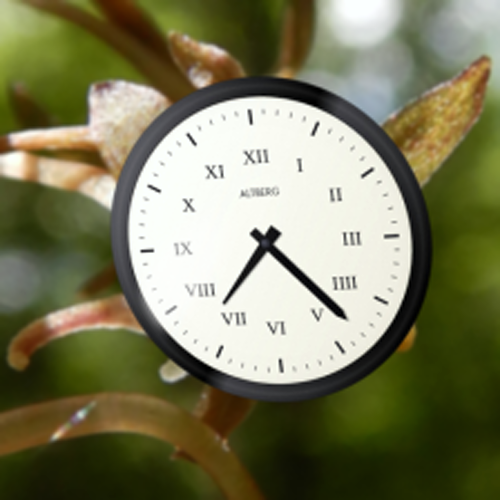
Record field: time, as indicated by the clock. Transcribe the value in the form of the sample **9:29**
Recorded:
**7:23**
